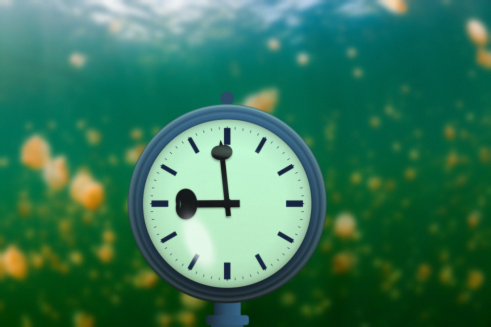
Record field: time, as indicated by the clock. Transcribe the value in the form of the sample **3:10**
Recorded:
**8:59**
